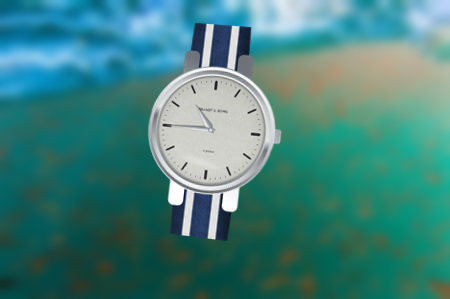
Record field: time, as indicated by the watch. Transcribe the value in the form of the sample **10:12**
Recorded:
**10:45**
